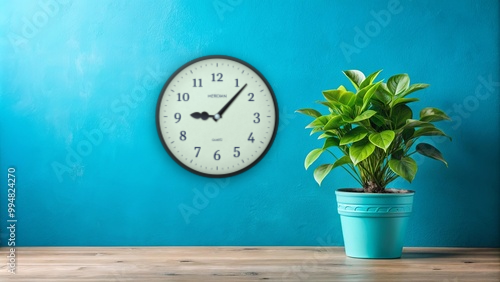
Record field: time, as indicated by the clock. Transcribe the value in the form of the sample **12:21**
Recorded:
**9:07**
